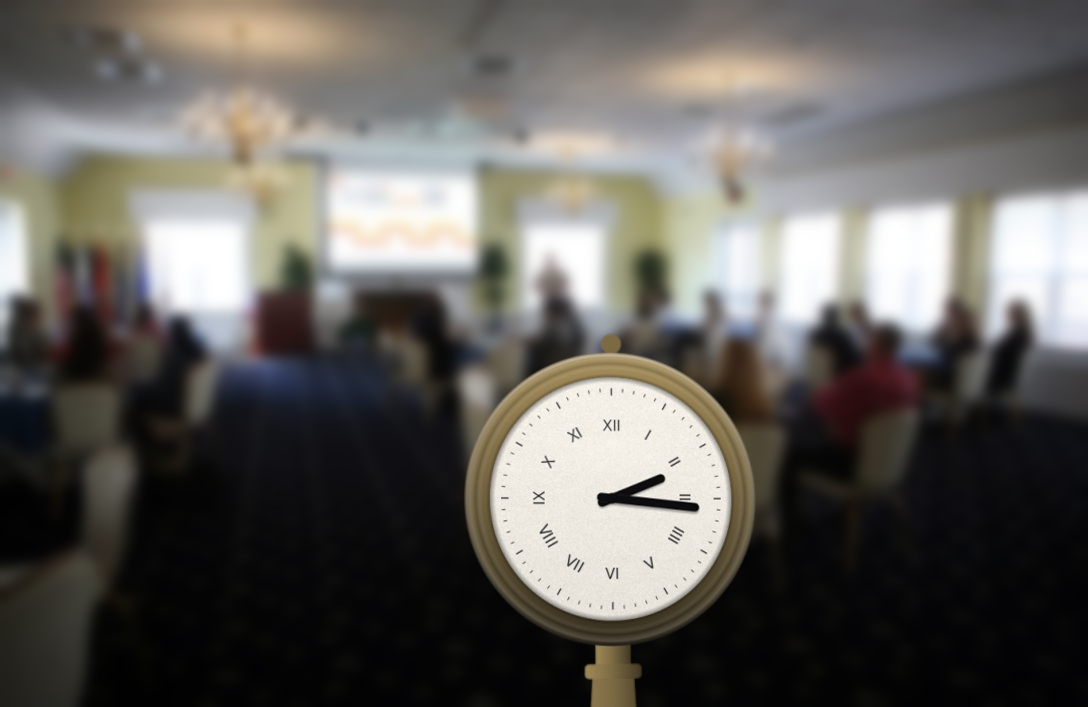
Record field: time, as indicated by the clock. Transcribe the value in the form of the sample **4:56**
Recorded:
**2:16**
